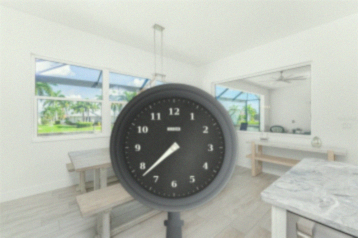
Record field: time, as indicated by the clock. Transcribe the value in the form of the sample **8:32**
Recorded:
**7:38**
